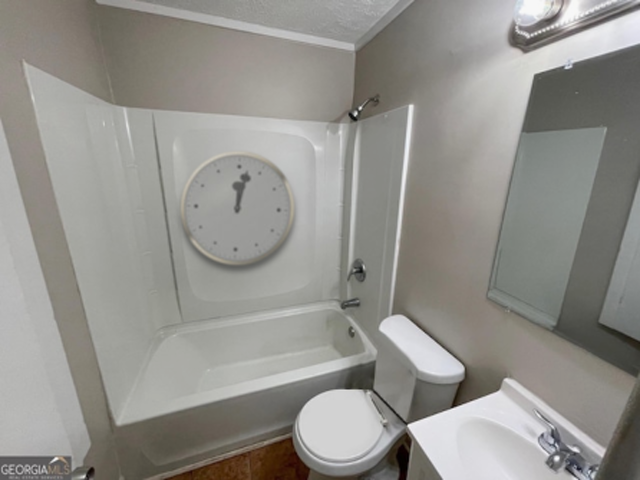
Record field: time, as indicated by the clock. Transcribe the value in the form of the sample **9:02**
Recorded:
**12:02**
